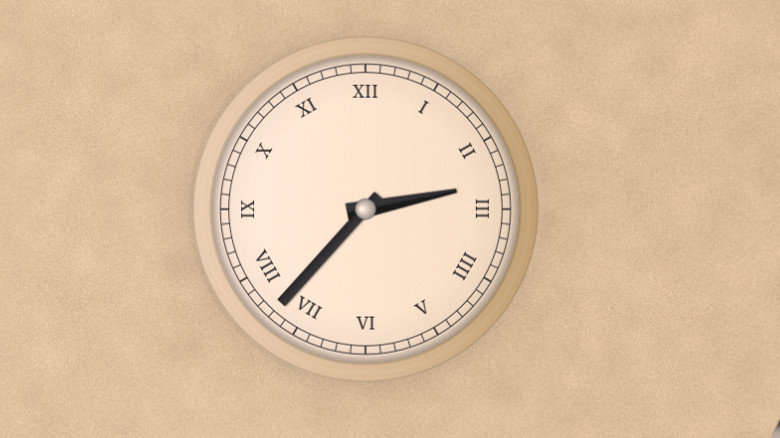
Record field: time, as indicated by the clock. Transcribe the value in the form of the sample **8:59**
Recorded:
**2:37**
